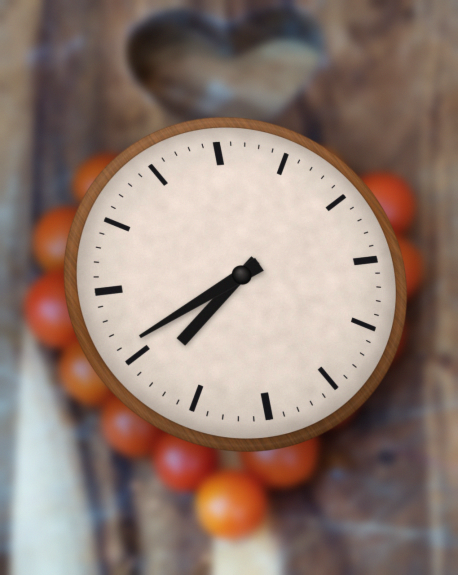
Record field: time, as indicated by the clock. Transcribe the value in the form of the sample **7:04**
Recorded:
**7:41**
